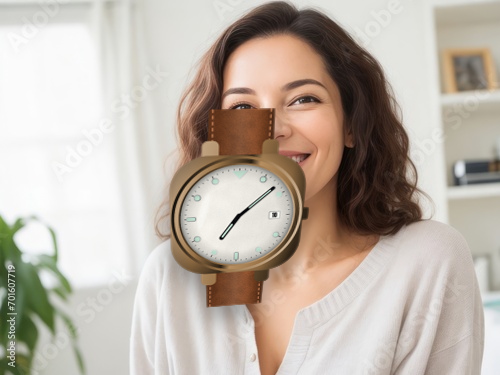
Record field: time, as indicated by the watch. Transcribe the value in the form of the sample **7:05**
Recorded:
**7:08**
